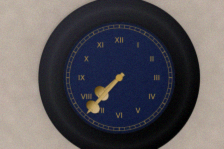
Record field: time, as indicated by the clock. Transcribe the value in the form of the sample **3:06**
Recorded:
**7:37**
